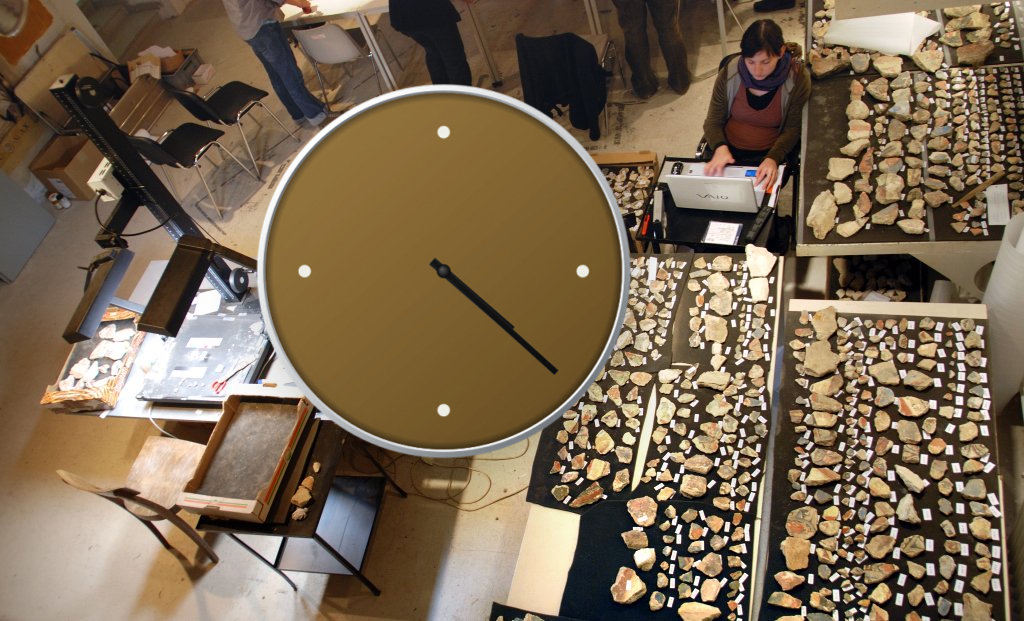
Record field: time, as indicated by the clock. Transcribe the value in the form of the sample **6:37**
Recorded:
**4:22**
